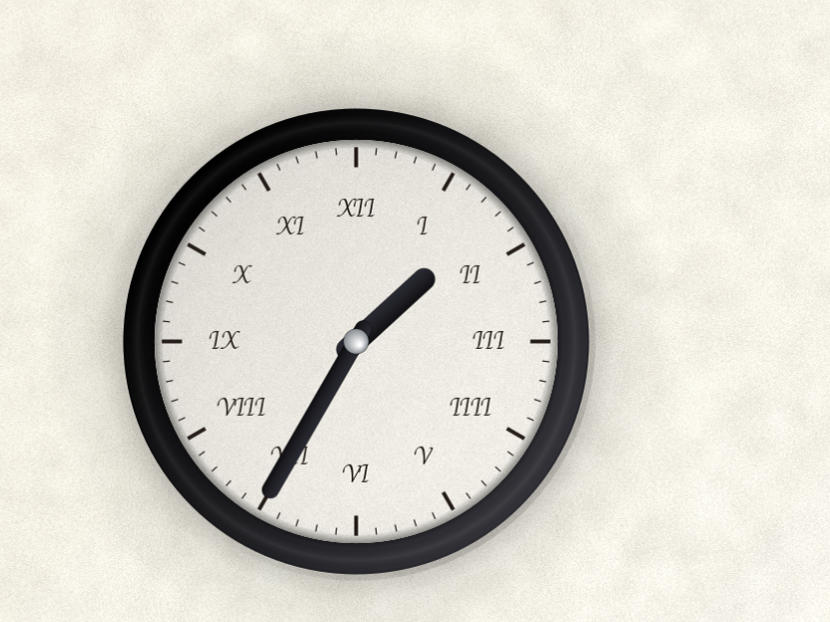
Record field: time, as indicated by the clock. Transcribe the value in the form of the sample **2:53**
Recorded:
**1:35**
